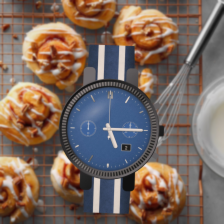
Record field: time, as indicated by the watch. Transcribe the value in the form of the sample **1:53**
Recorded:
**5:15**
